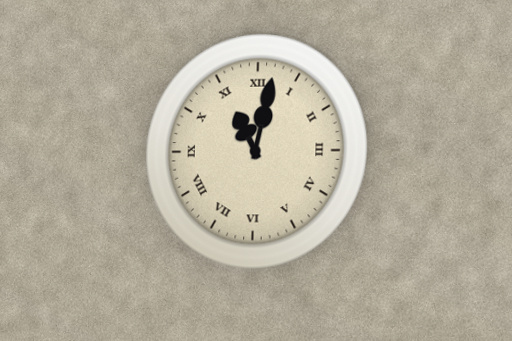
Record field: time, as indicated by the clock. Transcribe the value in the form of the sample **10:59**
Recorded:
**11:02**
